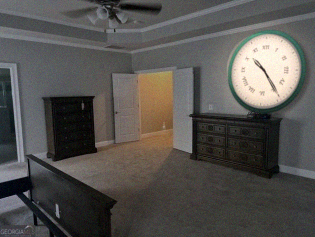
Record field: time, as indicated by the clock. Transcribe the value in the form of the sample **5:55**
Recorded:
**10:24**
